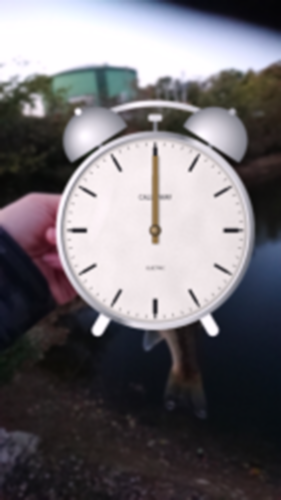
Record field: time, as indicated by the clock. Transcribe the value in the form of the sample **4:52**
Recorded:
**12:00**
